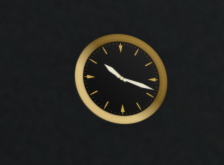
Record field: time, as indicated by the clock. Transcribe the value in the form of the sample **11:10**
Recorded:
**10:18**
